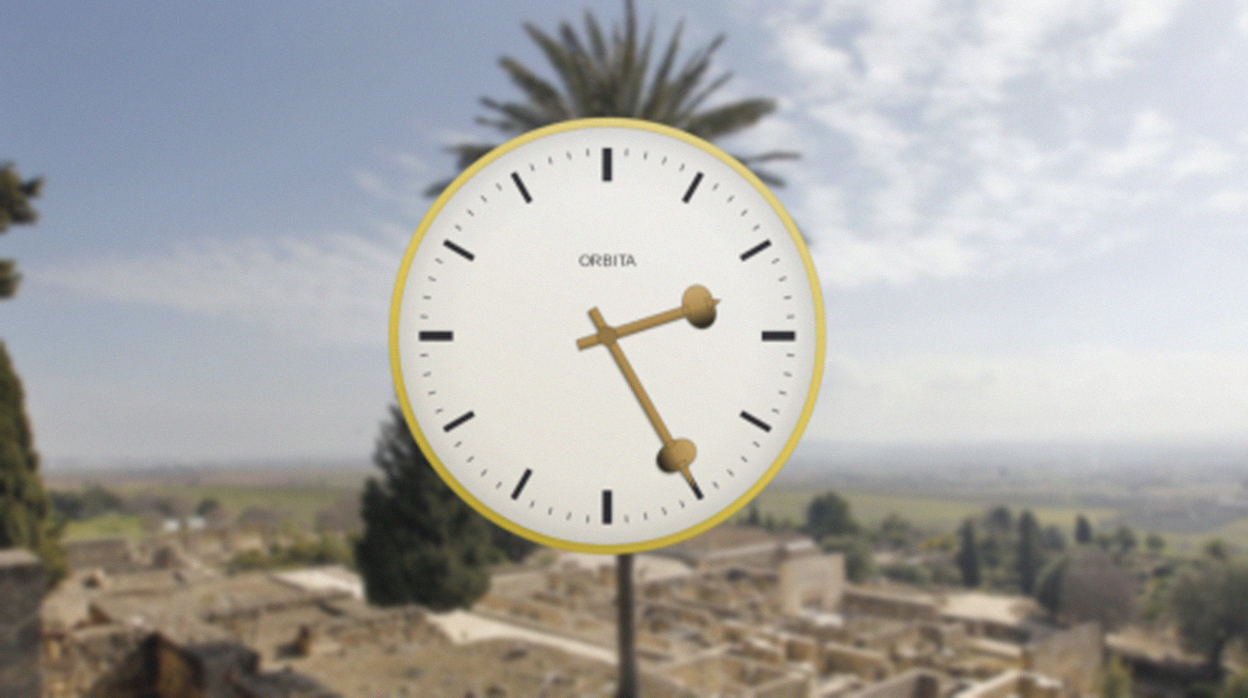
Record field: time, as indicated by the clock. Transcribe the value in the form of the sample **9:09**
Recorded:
**2:25**
